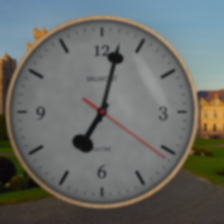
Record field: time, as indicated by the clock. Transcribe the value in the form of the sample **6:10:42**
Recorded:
**7:02:21**
